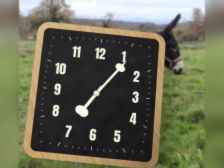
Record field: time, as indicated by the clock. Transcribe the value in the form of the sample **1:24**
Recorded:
**7:06**
